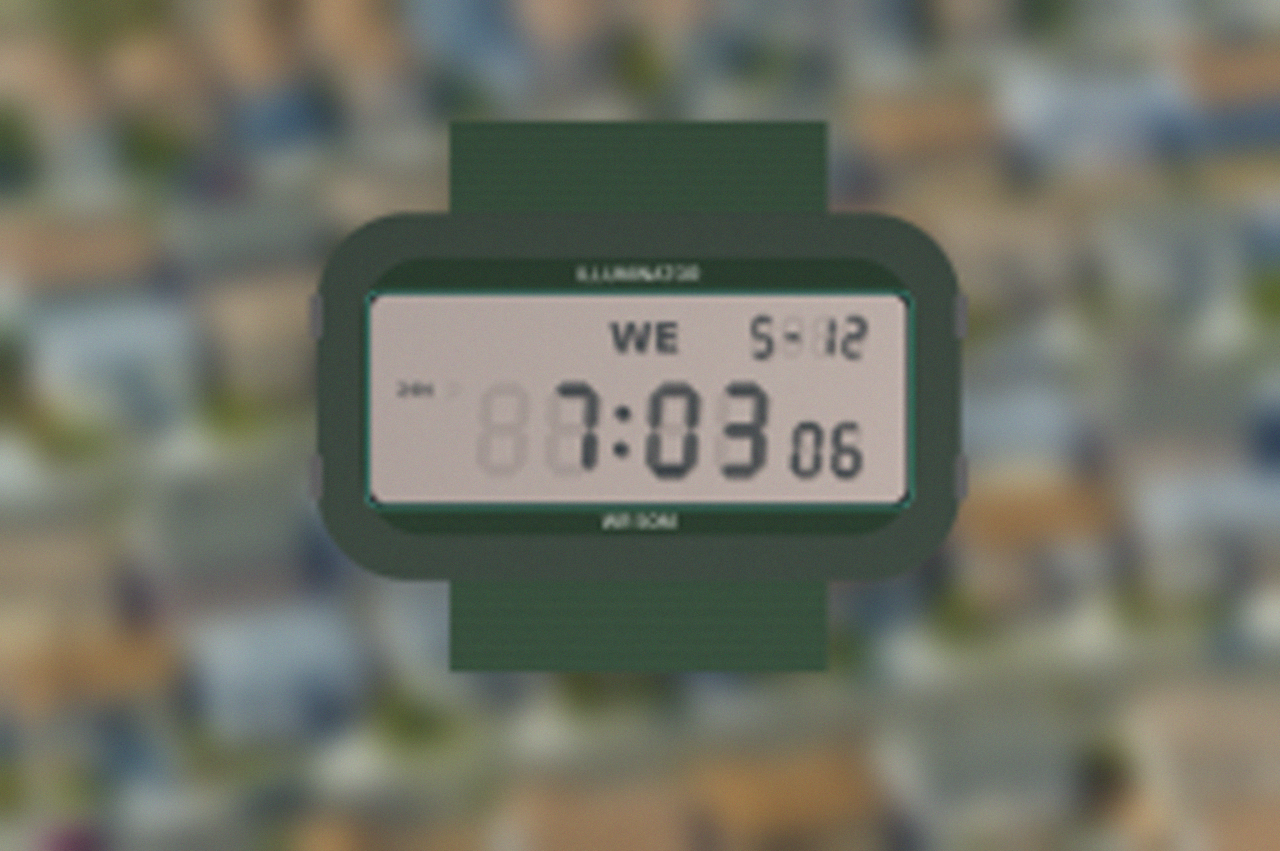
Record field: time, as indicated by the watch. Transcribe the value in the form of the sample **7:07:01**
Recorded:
**7:03:06**
